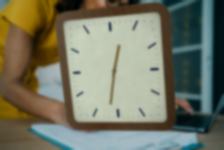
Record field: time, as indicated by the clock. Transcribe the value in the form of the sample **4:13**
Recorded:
**12:32**
